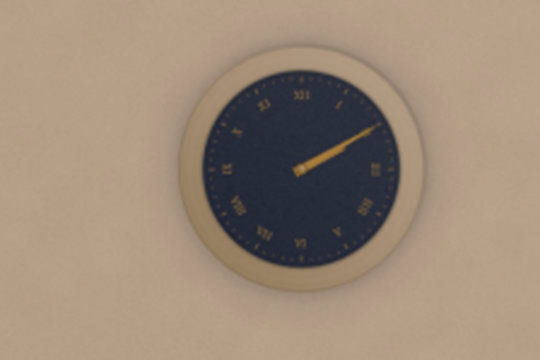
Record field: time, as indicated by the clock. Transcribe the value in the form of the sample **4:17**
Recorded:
**2:10**
